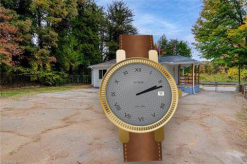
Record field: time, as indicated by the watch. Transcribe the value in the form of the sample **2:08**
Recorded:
**2:12**
